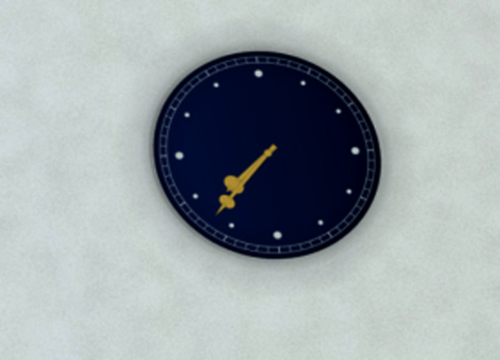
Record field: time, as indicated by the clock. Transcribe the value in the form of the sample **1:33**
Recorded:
**7:37**
